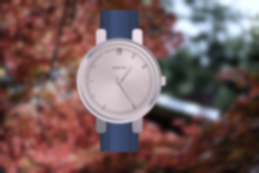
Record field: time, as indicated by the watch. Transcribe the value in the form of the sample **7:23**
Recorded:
**1:25**
